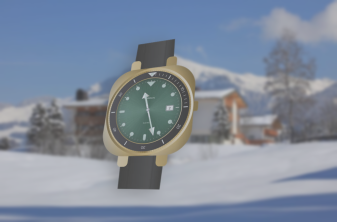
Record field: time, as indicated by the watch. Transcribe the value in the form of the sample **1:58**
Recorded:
**11:27**
